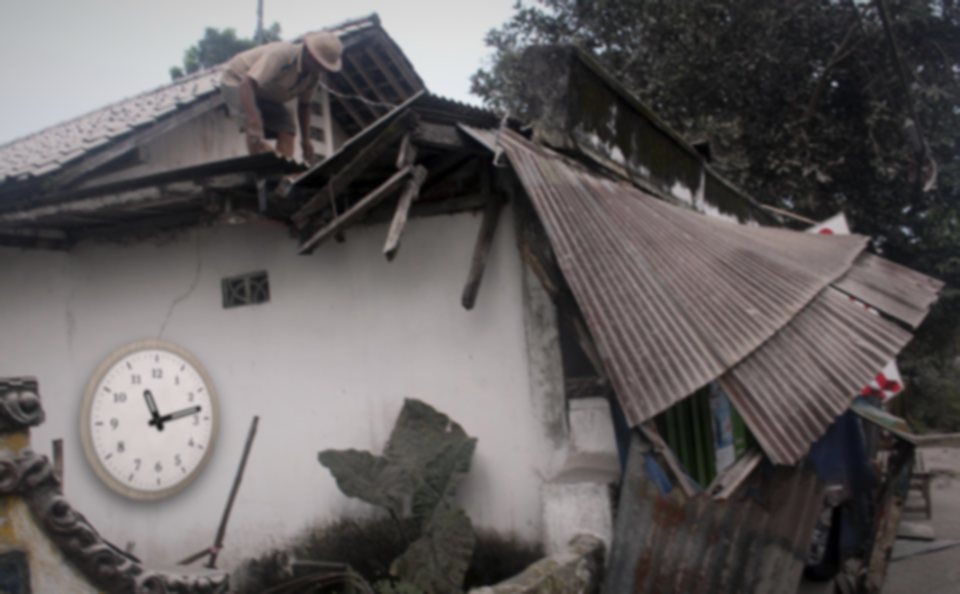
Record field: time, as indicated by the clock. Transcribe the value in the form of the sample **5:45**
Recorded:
**11:13**
